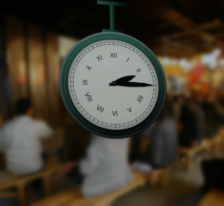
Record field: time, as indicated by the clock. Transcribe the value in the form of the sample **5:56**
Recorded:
**2:15**
